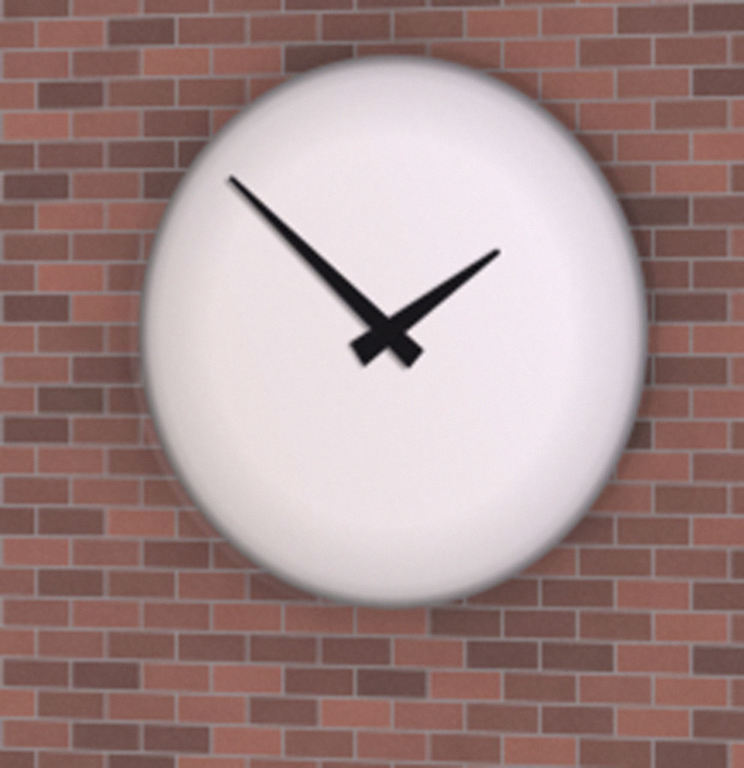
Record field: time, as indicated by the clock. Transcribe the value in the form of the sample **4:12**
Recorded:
**1:52**
